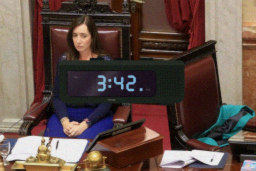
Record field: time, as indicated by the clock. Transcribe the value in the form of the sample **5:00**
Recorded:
**3:42**
